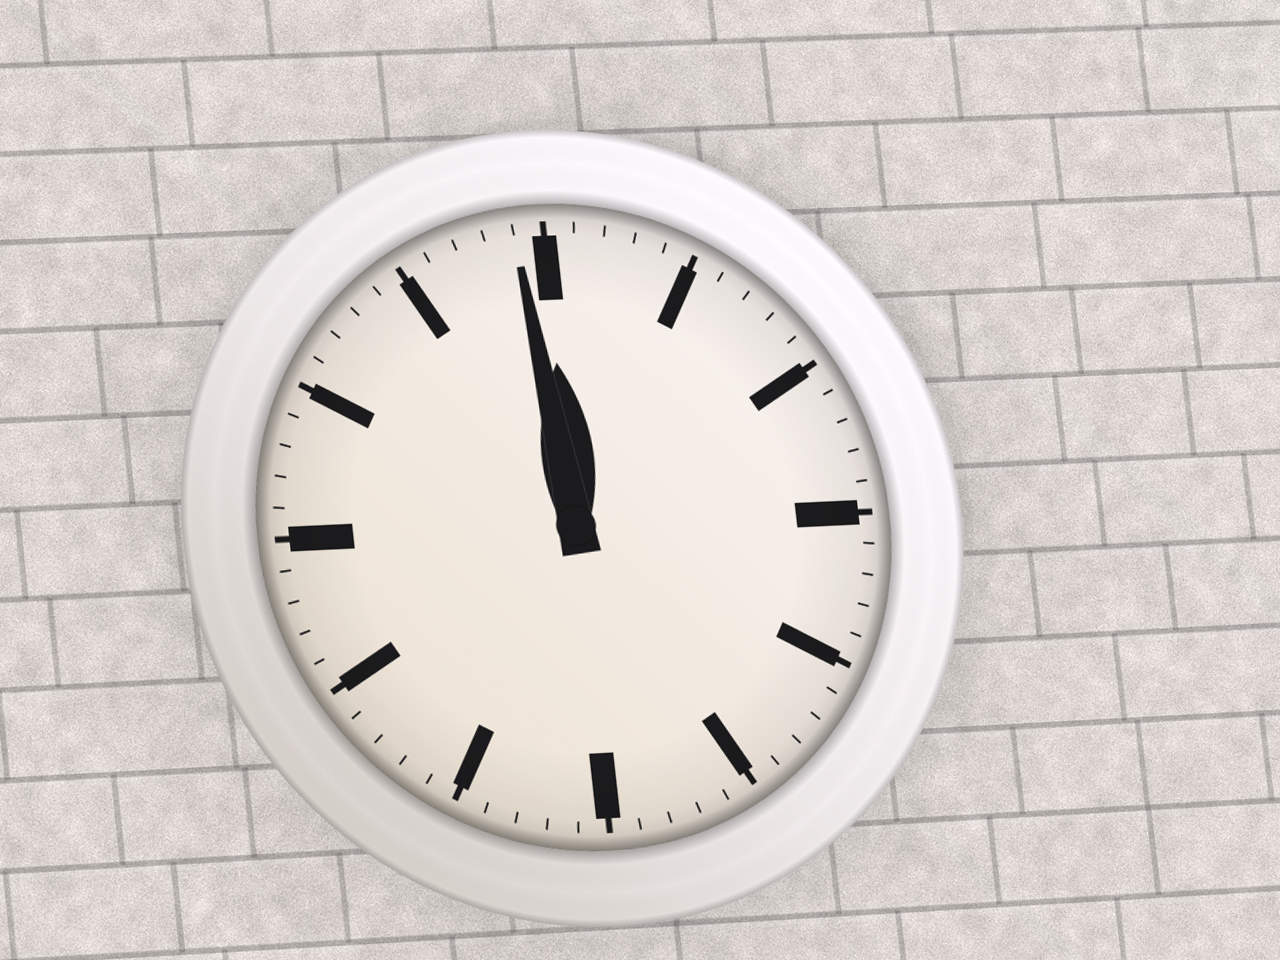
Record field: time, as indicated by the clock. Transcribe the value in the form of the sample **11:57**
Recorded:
**11:59**
